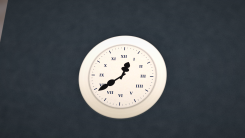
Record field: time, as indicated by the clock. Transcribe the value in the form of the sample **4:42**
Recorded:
**12:39**
